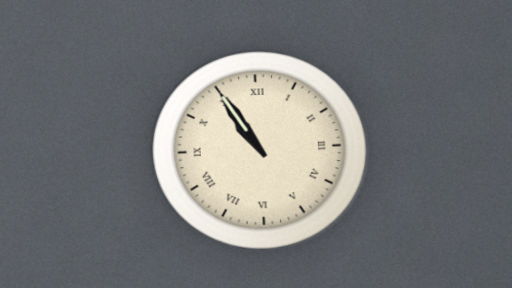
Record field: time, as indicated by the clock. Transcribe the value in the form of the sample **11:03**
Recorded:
**10:55**
